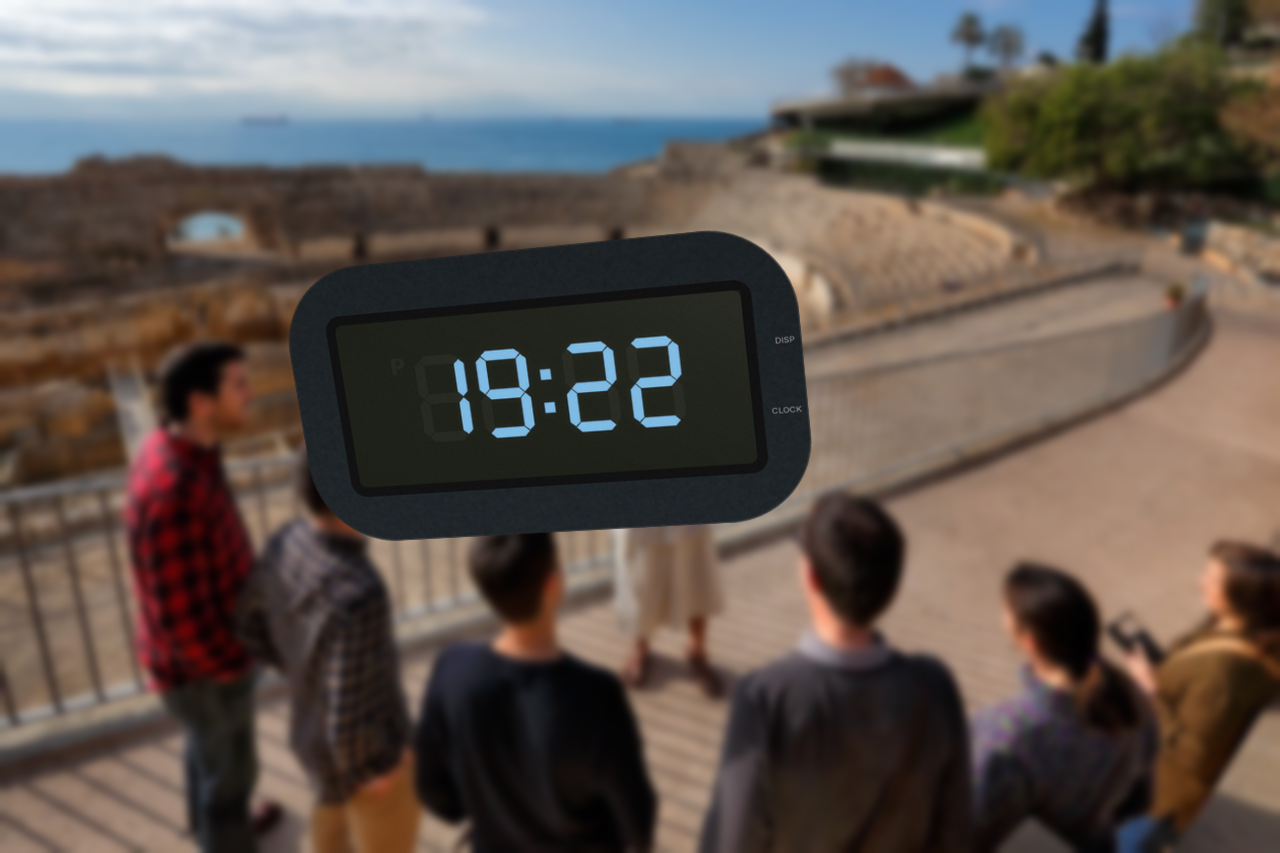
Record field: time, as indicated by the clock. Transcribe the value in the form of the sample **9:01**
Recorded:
**19:22**
